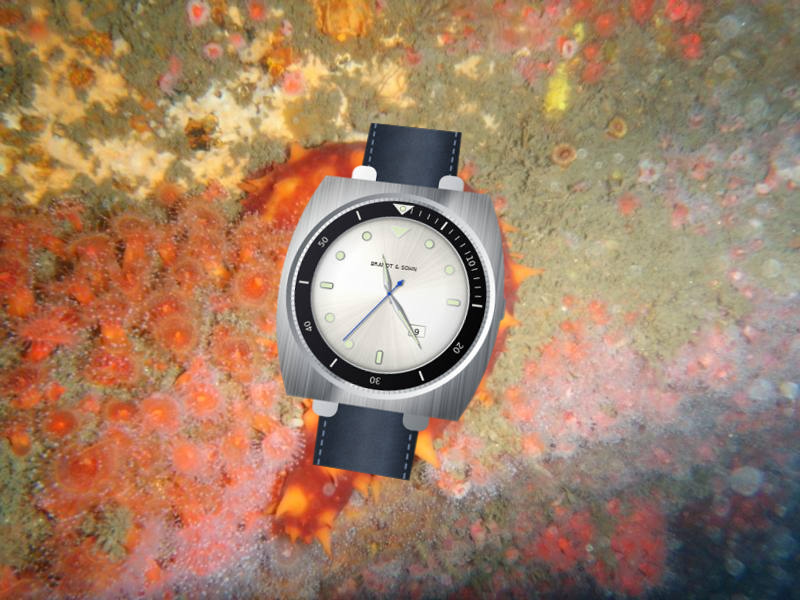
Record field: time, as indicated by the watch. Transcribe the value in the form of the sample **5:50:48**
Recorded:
**11:23:36**
